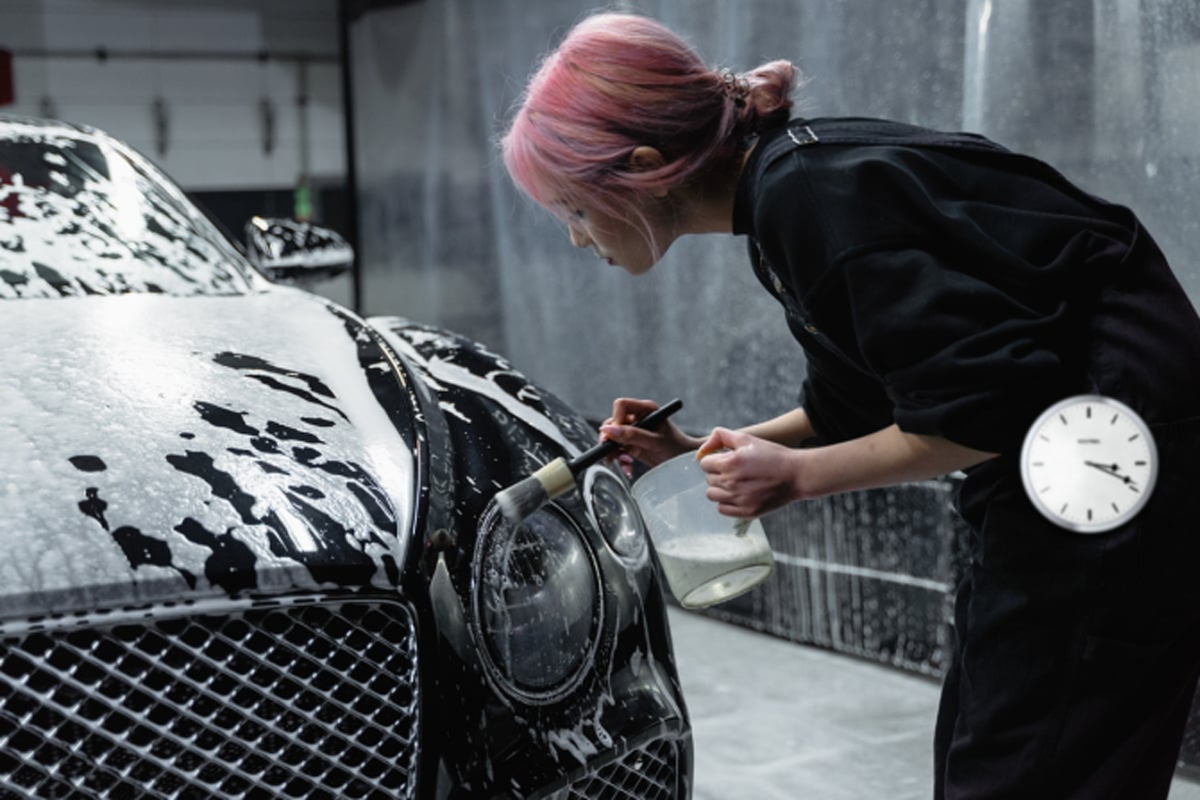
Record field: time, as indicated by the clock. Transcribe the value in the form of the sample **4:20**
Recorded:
**3:19**
